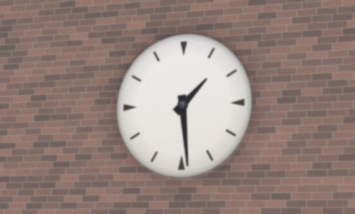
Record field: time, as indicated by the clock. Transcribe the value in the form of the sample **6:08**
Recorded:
**1:29**
